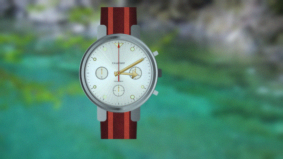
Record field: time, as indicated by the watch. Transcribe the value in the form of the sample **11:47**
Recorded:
**3:10**
